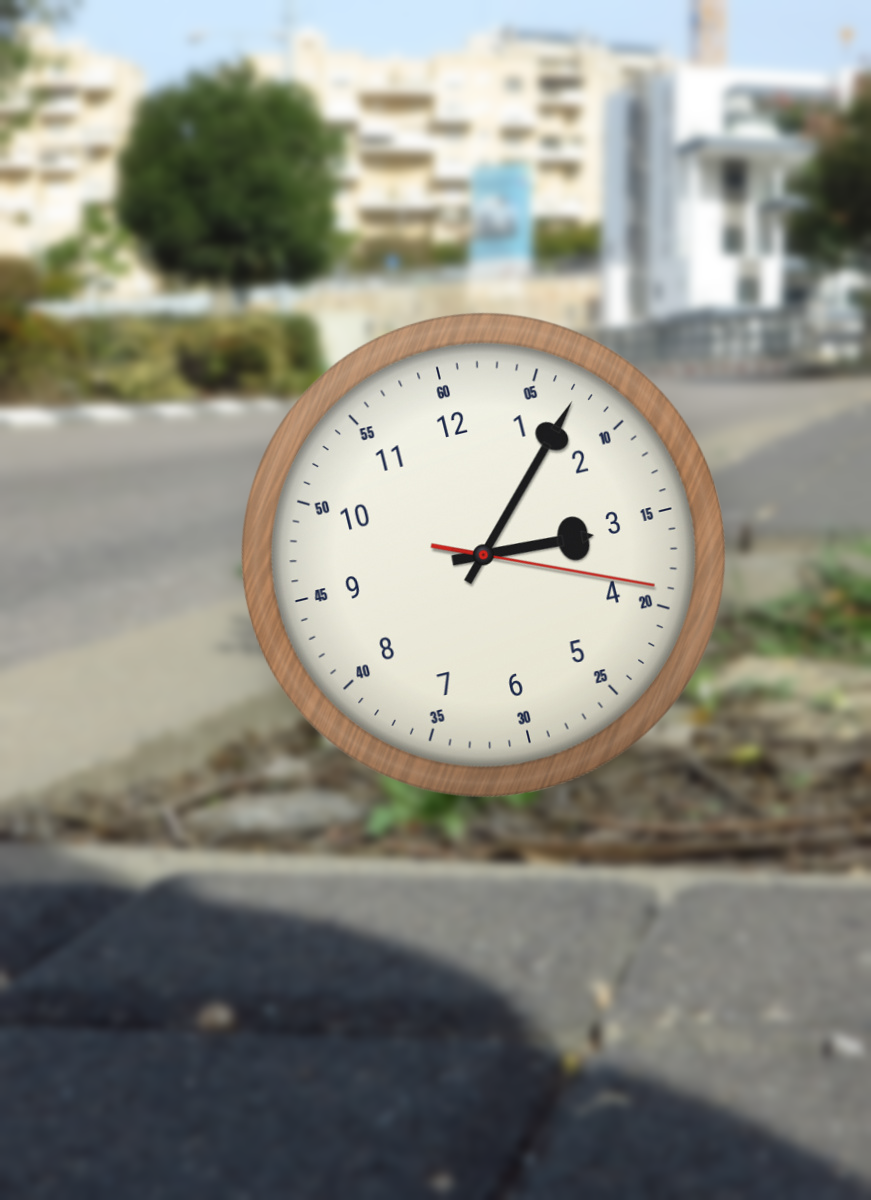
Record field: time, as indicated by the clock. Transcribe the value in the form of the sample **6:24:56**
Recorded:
**3:07:19**
